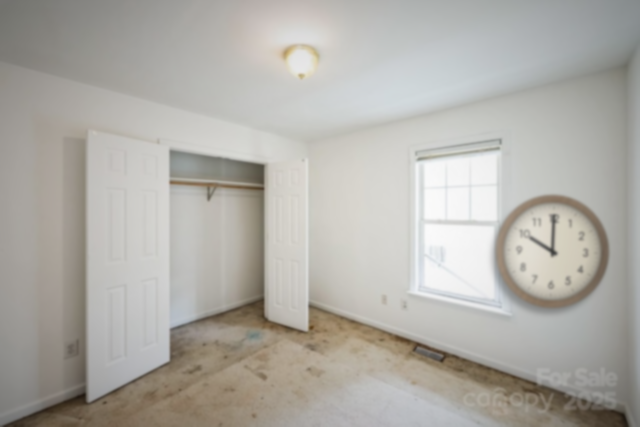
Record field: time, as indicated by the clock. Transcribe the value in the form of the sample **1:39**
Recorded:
**10:00**
